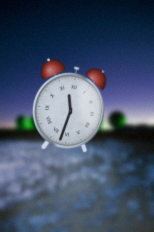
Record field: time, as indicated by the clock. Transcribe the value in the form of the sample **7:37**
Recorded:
**11:32**
